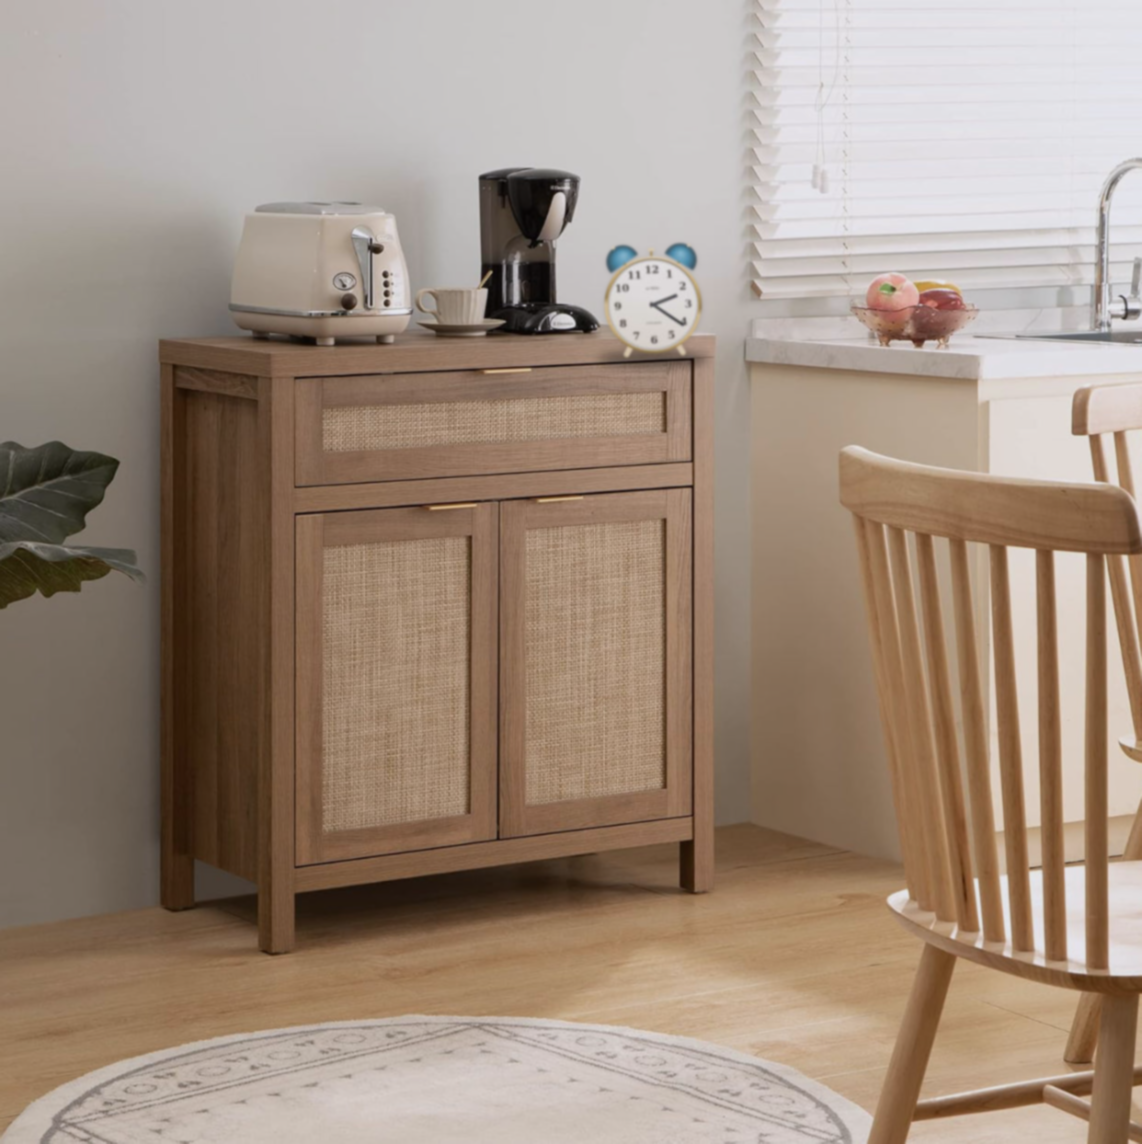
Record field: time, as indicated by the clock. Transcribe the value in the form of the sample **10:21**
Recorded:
**2:21**
